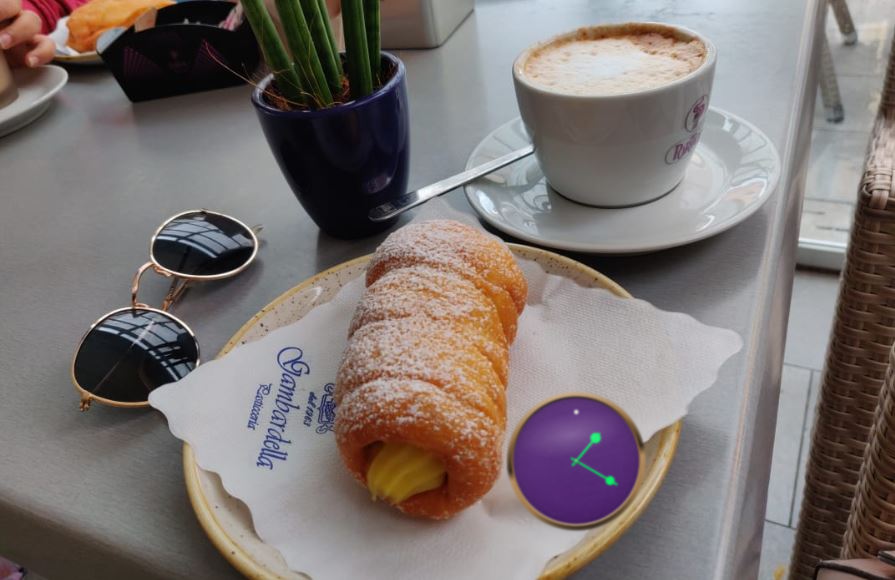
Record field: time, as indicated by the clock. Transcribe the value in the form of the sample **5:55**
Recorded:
**1:20**
